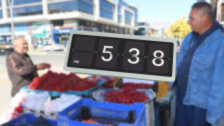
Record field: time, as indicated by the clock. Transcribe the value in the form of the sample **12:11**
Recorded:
**5:38**
